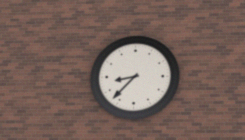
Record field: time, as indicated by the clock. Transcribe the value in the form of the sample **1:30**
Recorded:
**8:37**
